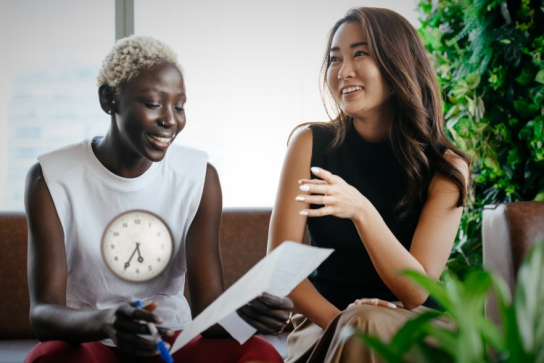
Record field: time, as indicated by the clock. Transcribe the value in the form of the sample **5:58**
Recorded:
**5:35**
